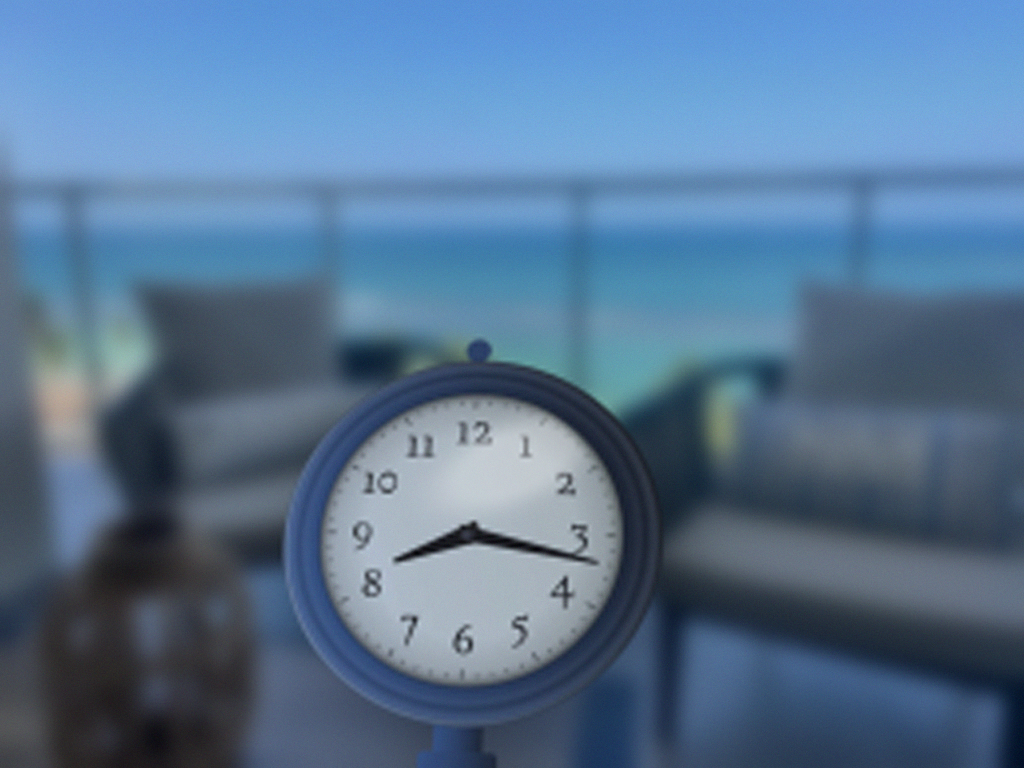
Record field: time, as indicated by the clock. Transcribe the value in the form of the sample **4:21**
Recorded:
**8:17**
